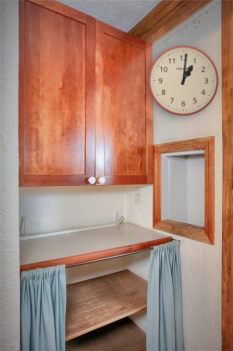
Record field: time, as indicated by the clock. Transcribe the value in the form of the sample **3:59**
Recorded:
**1:01**
